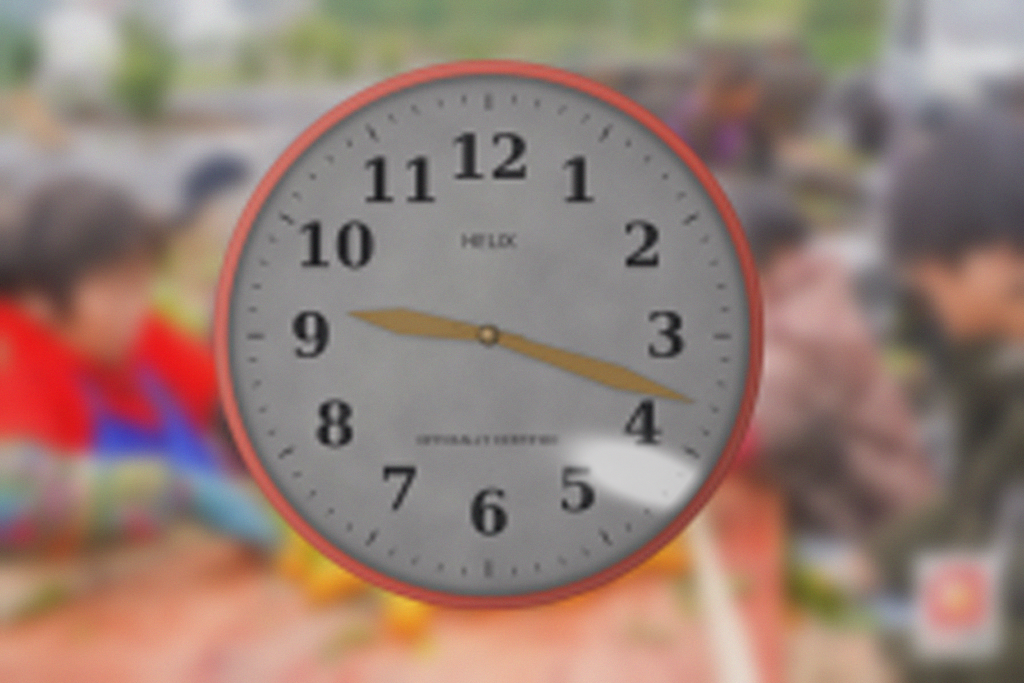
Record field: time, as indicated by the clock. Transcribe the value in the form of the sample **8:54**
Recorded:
**9:18**
